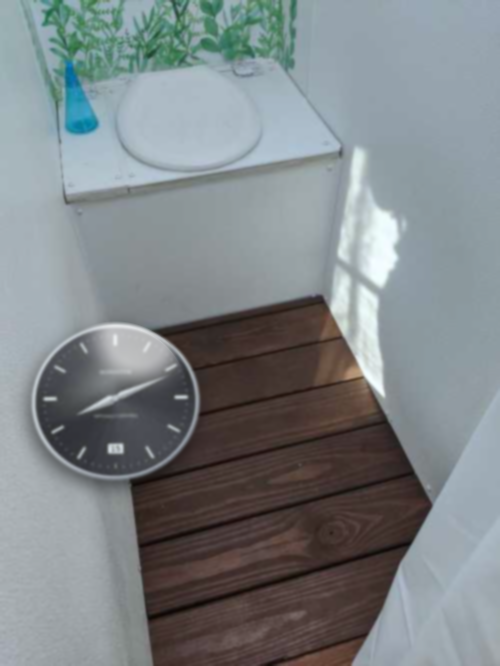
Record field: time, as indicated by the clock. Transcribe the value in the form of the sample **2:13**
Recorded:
**8:11**
